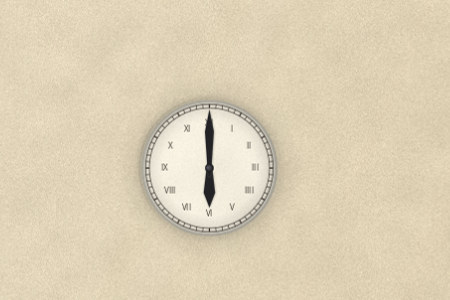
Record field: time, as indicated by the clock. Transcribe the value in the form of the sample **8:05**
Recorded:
**6:00**
